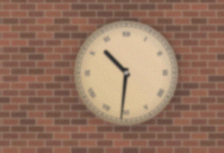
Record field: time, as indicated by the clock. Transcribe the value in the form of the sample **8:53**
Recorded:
**10:31**
